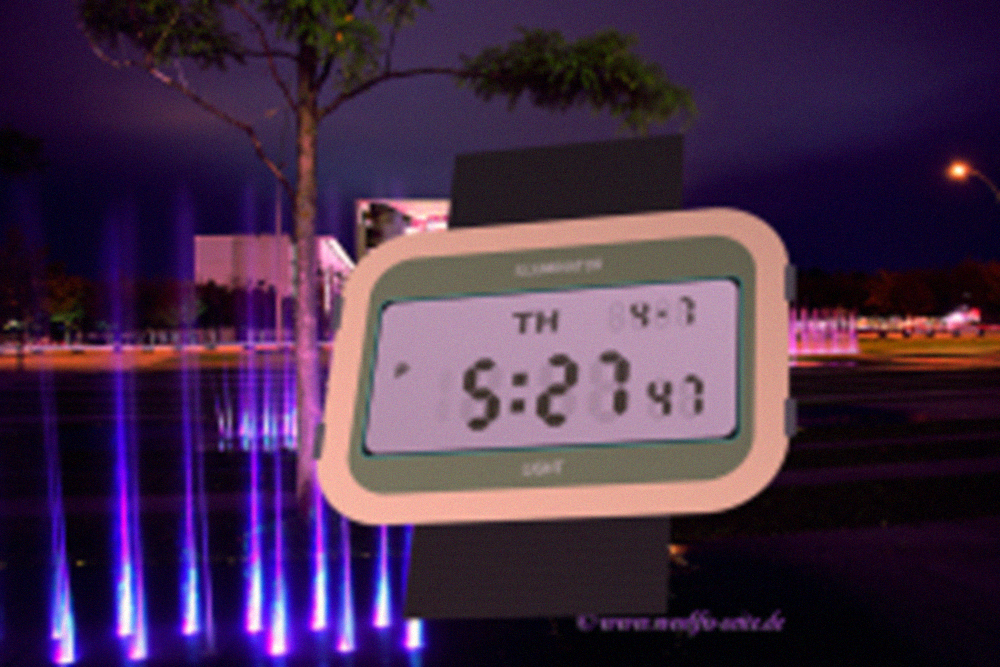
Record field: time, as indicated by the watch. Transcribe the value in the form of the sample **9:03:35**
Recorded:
**5:27:47**
